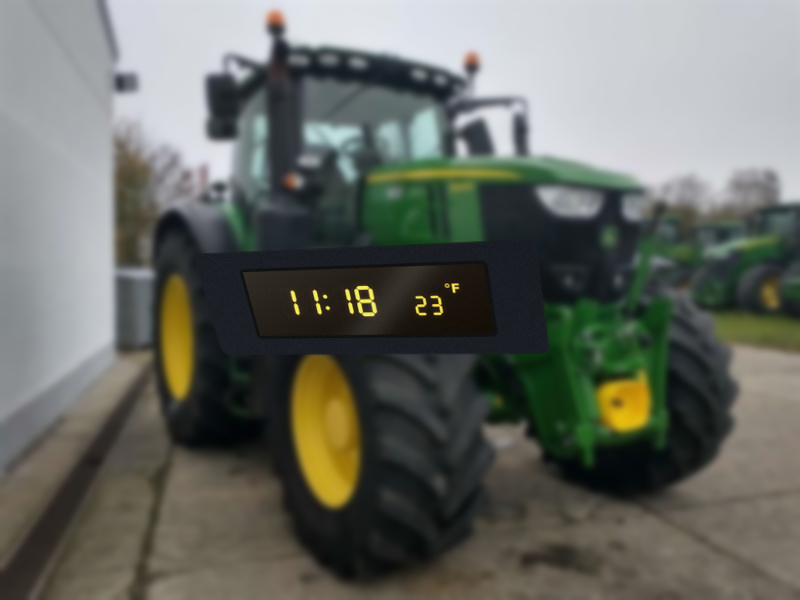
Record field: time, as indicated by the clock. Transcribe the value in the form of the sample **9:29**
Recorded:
**11:18**
